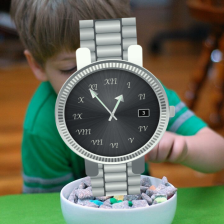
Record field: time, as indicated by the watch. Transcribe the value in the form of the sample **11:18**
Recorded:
**12:54**
